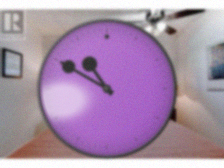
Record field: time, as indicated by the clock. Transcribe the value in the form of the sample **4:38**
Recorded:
**10:50**
